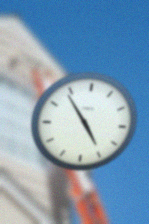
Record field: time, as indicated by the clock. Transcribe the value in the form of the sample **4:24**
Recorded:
**4:54**
